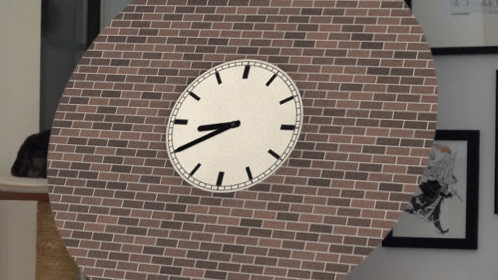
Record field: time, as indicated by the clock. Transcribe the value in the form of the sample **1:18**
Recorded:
**8:40**
